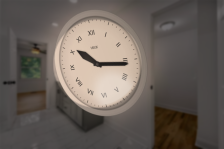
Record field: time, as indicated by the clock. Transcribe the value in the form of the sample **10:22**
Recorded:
**10:16**
